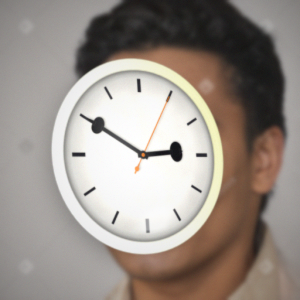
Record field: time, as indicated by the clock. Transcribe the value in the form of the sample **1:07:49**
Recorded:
**2:50:05**
